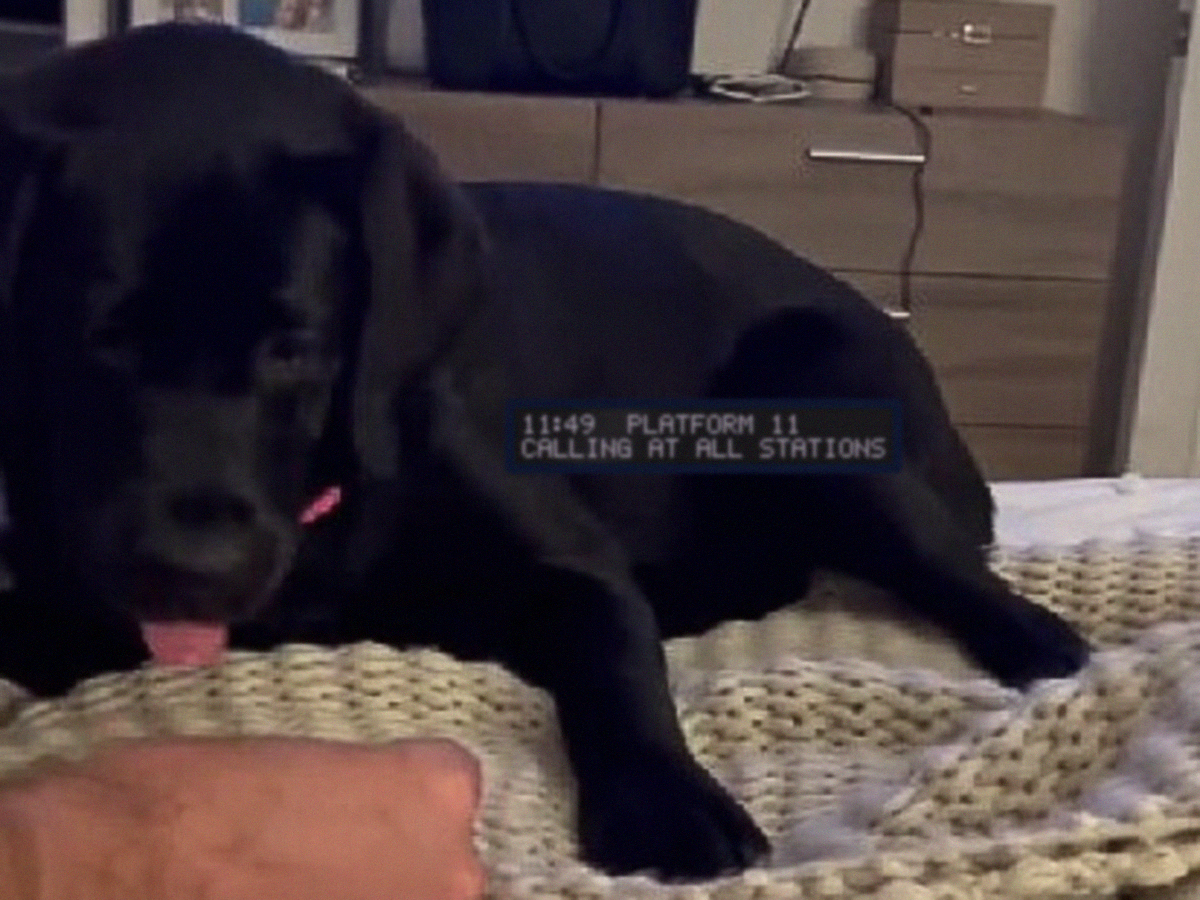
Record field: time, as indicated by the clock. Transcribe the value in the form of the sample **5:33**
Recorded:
**11:49**
